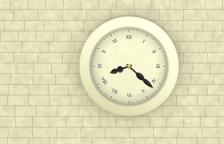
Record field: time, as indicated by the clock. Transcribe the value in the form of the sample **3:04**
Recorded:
**8:22**
